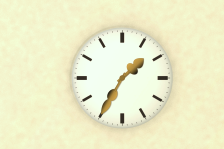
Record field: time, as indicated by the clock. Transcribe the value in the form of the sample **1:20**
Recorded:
**1:35**
